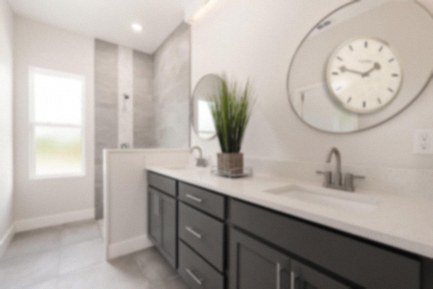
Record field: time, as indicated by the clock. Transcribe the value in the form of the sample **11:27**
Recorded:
**1:47**
